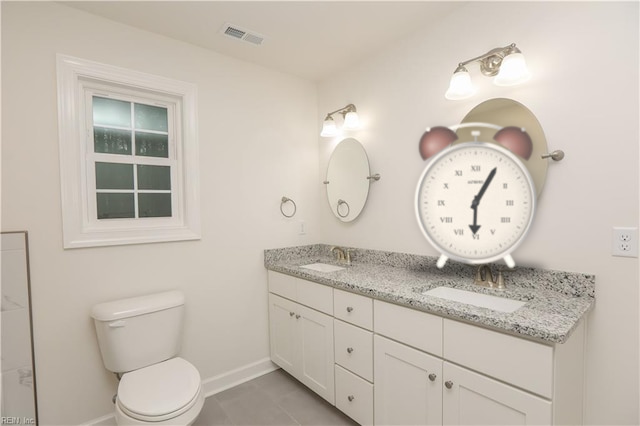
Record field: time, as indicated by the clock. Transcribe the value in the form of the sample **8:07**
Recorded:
**6:05**
